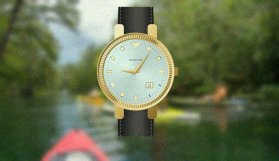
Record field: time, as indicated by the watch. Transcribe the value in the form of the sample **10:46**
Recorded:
**9:06**
